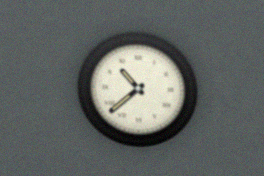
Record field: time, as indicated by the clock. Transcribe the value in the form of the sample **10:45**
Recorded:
**10:38**
